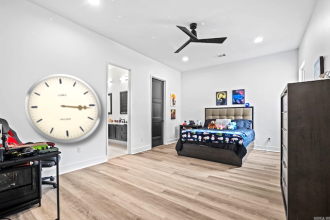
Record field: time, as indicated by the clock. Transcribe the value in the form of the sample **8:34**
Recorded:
**3:16**
